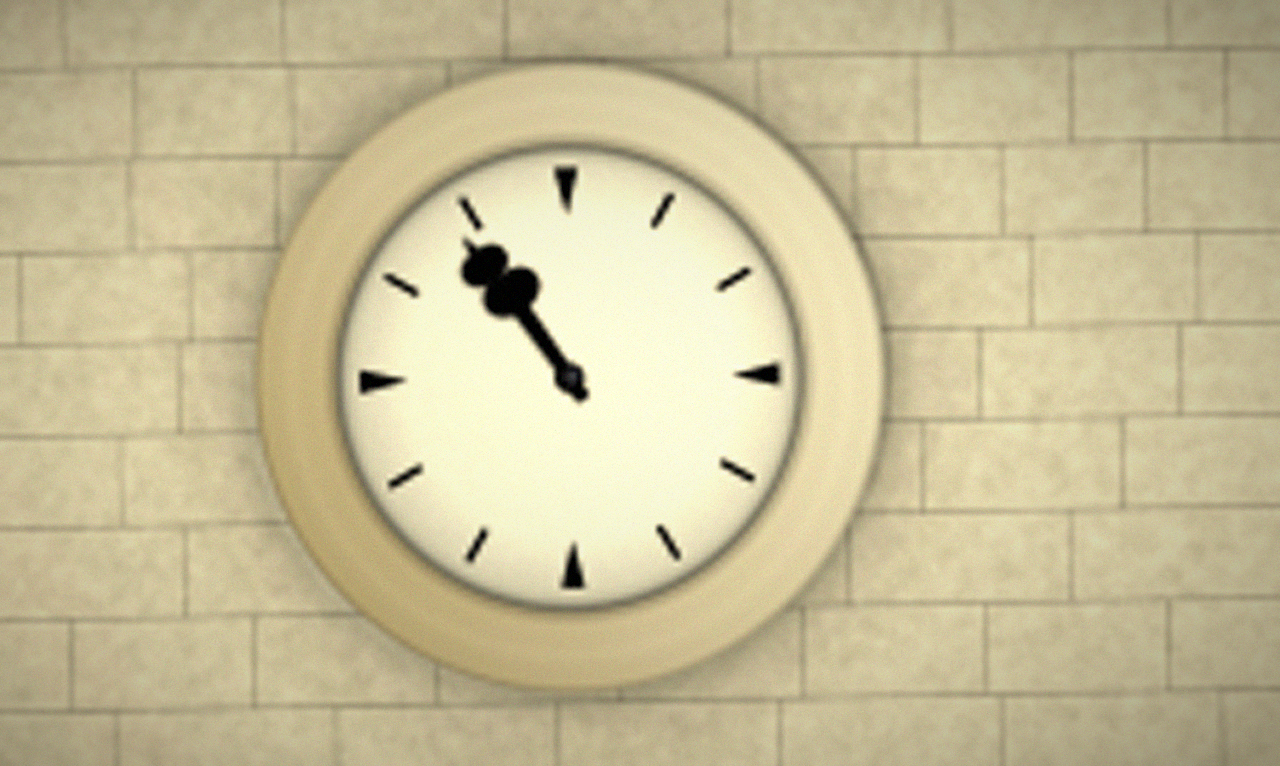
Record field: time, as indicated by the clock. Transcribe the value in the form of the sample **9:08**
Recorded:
**10:54**
